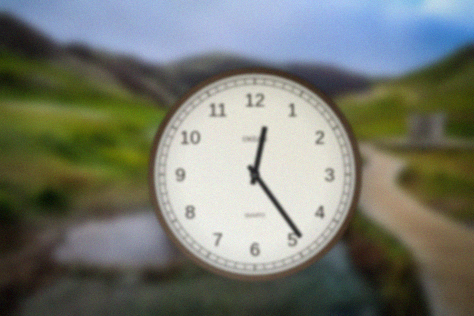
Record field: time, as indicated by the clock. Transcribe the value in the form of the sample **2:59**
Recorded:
**12:24**
